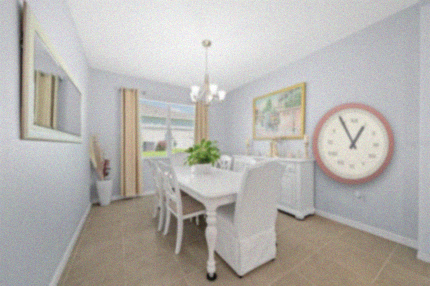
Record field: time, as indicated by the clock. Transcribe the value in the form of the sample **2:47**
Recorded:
**12:55**
